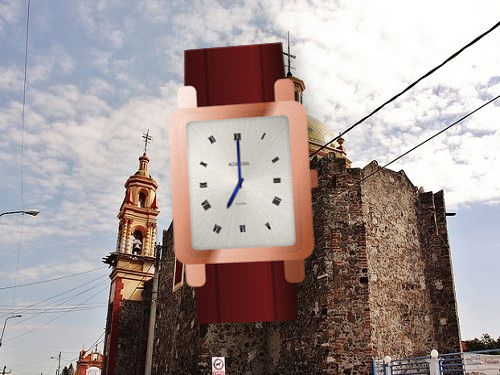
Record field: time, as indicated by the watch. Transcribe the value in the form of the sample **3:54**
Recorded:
**7:00**
